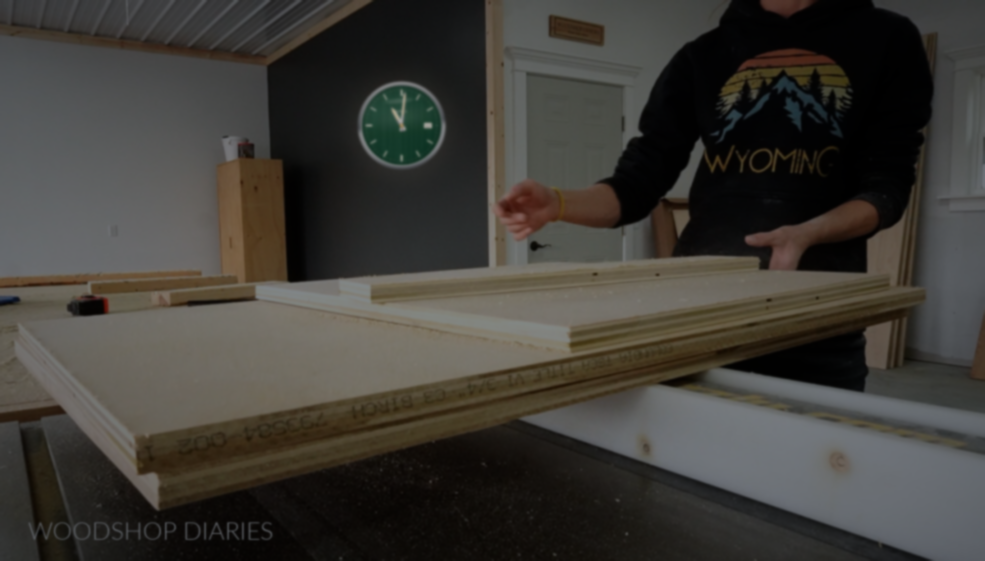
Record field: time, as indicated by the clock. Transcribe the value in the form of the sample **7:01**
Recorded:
**11:01**
